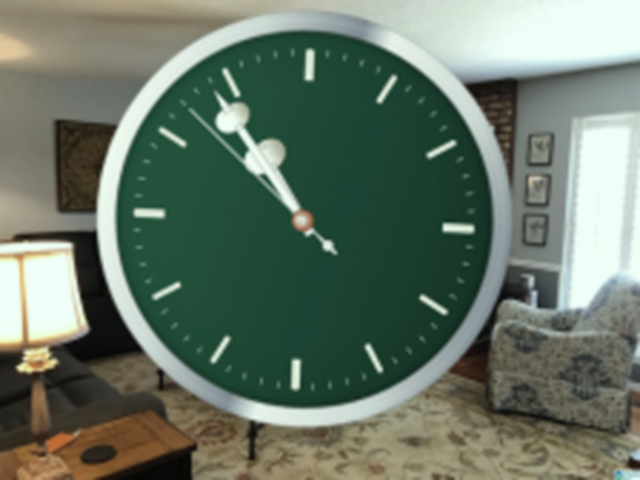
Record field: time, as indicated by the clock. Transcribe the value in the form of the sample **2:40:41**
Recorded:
**10:53:52**
